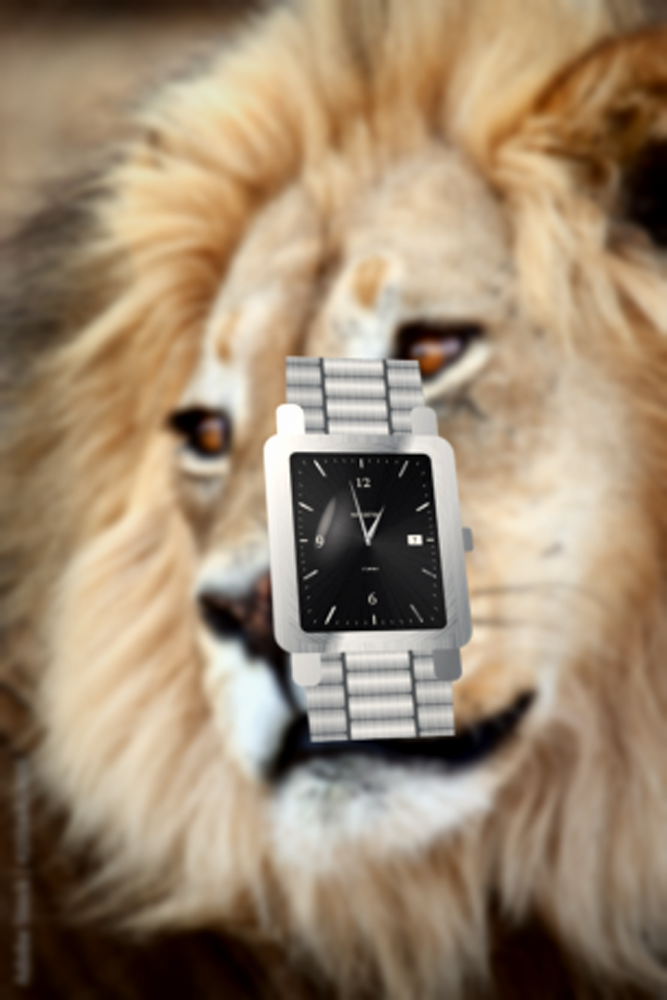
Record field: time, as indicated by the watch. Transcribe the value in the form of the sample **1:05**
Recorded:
**12:58**
